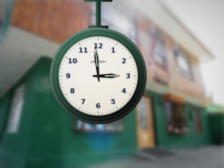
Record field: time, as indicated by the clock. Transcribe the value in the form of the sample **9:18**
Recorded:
**2:59**
